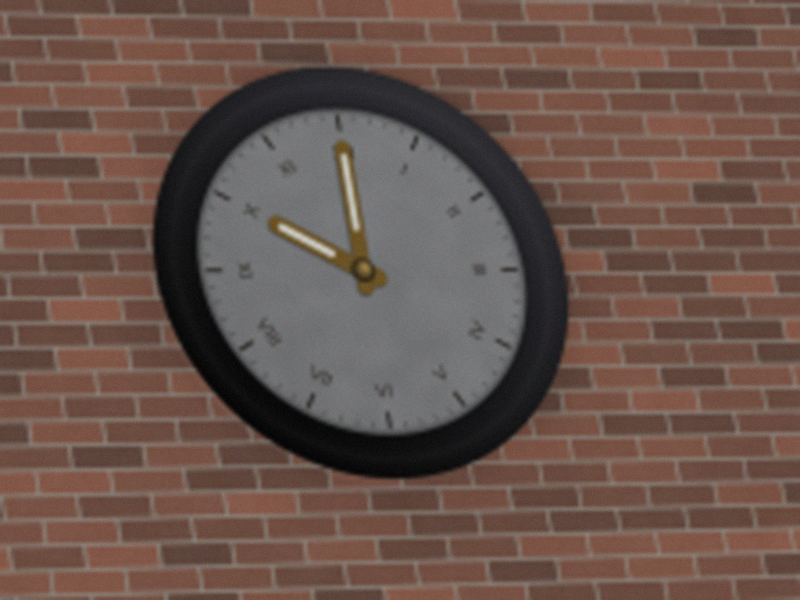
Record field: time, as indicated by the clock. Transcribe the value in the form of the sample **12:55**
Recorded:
**10:00**
